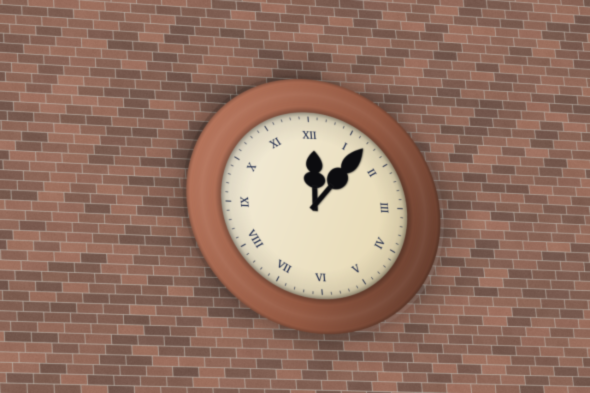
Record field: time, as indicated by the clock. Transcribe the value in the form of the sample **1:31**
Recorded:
**12:07**
